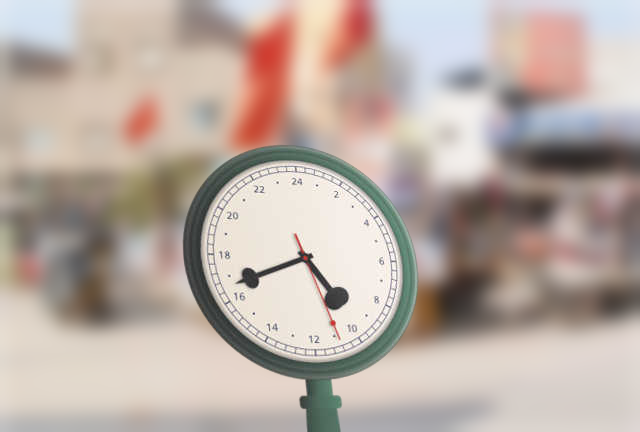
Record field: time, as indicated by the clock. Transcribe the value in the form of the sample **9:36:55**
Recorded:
**9:41:27**
